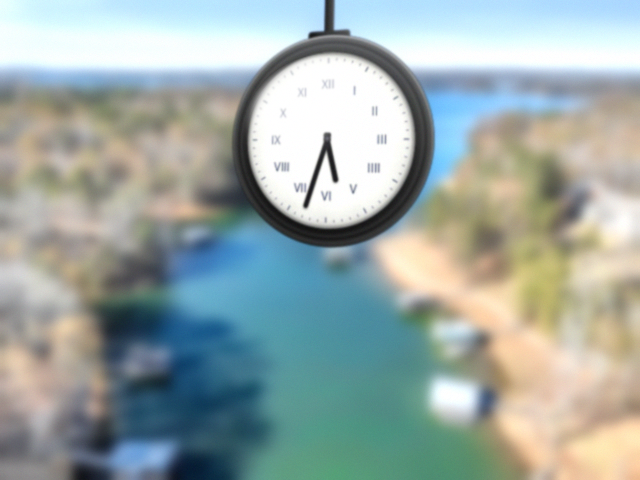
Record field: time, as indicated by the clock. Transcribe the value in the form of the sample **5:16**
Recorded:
**5:33**
